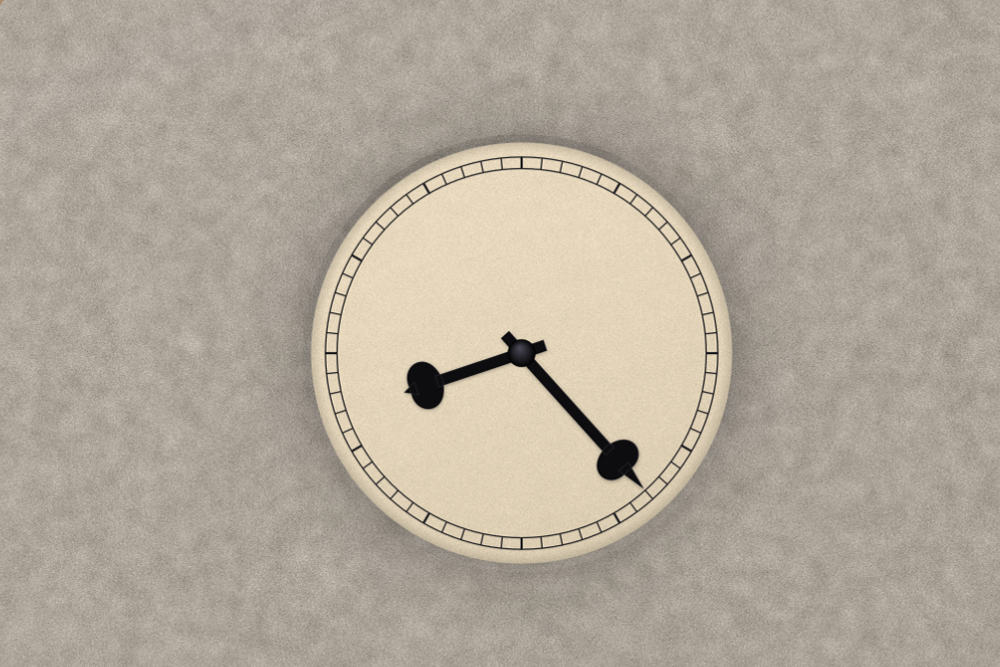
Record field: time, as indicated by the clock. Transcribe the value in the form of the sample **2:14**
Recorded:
**8:23**
